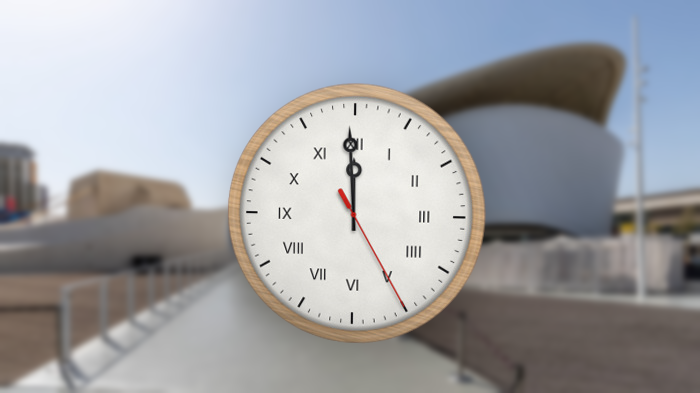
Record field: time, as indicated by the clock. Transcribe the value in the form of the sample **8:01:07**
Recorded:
**11:59:25**
